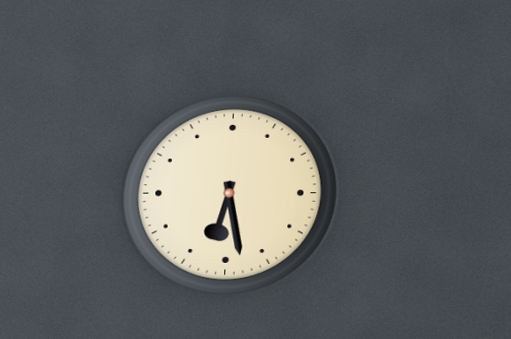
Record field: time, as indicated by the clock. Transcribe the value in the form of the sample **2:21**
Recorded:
**6:28**
